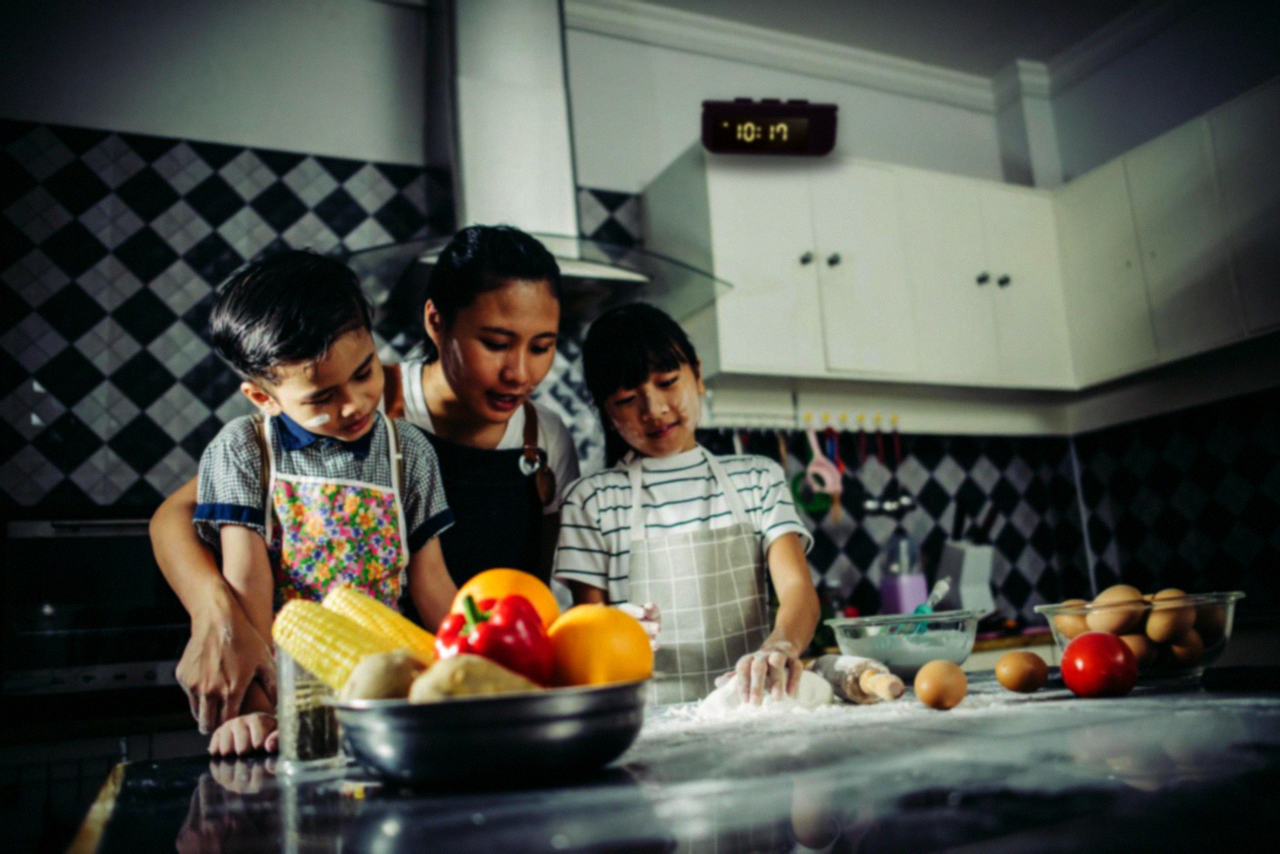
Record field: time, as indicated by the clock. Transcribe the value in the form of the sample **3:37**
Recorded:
**10:17**
